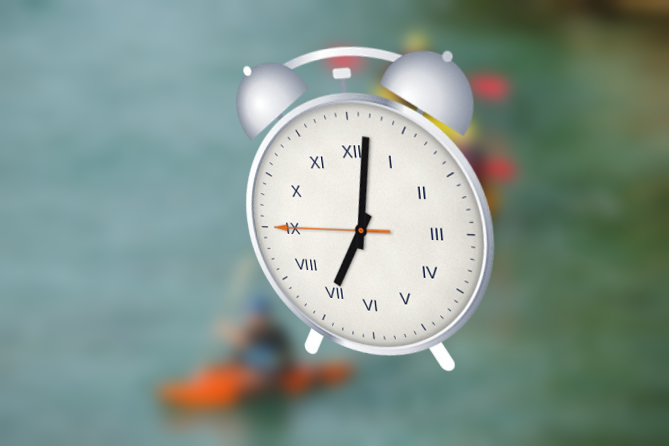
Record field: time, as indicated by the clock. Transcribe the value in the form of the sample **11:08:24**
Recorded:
**7:01:45**
